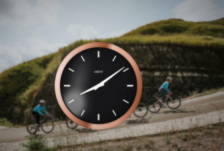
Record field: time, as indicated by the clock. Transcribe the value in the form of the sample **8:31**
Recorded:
**8:09**
